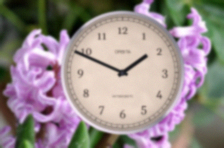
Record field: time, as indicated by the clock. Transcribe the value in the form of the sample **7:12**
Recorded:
**1:49**
